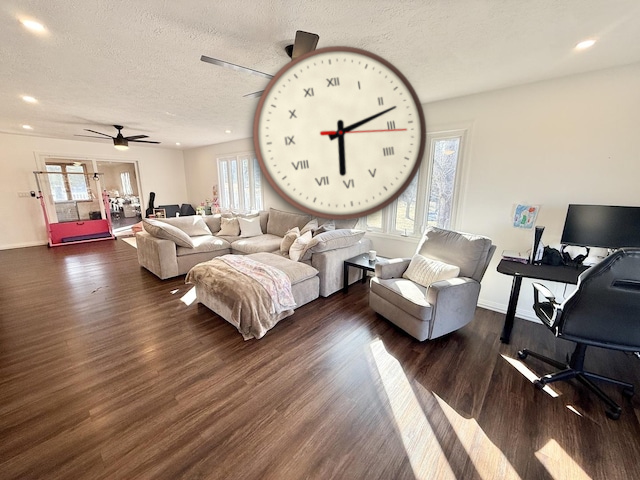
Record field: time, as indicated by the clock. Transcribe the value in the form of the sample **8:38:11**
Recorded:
**6:12:16**
